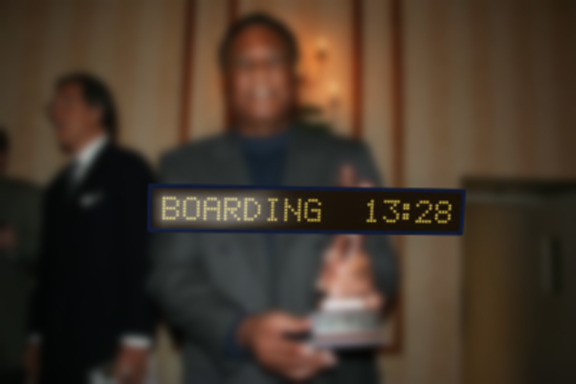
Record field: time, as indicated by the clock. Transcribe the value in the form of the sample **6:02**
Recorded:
**13:28**
